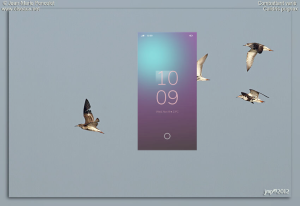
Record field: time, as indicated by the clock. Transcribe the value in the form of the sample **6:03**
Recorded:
**10:09**
